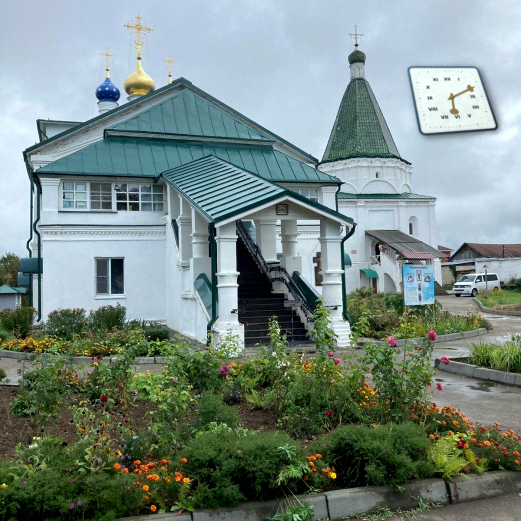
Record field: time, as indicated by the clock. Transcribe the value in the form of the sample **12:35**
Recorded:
**6:11**
